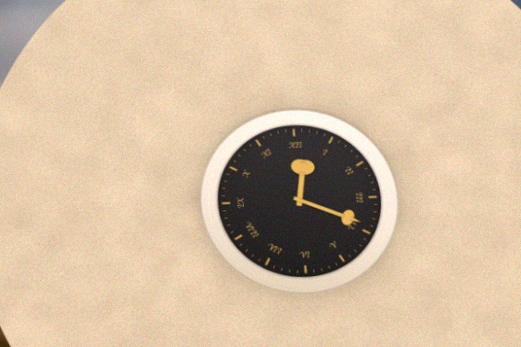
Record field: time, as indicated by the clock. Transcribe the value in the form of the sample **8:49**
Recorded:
**12:19**
